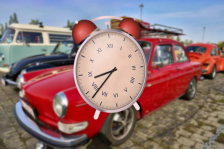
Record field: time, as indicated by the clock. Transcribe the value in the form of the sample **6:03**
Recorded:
**8:38**
